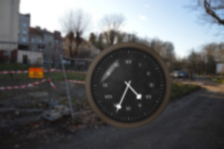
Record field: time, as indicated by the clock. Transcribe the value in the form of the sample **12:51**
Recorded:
**4:34**
